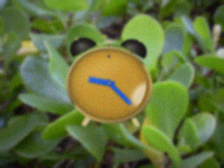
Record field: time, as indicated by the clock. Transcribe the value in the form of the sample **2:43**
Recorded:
**9:23**
